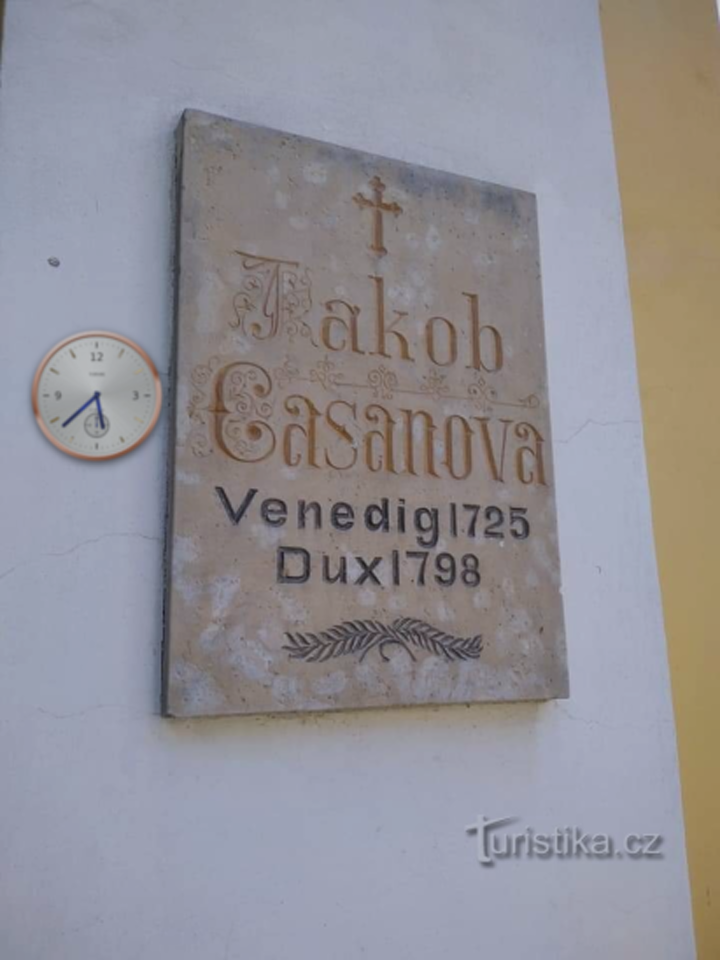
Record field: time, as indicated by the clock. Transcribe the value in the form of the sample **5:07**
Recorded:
**5:38**
